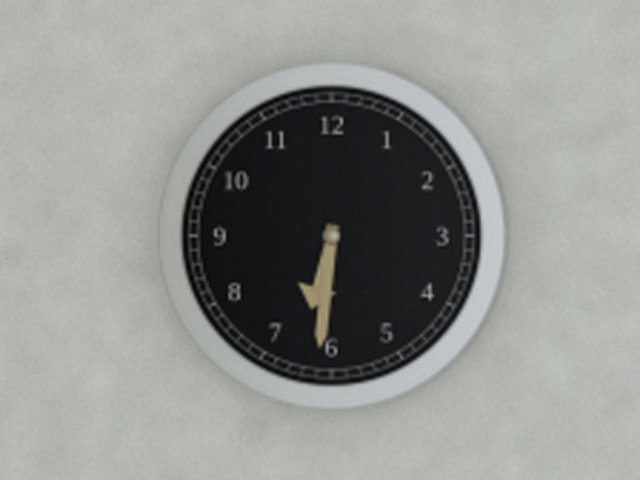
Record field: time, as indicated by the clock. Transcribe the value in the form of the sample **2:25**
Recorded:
**6:31**
